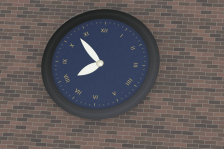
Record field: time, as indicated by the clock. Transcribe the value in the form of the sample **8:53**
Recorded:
**7:53**
